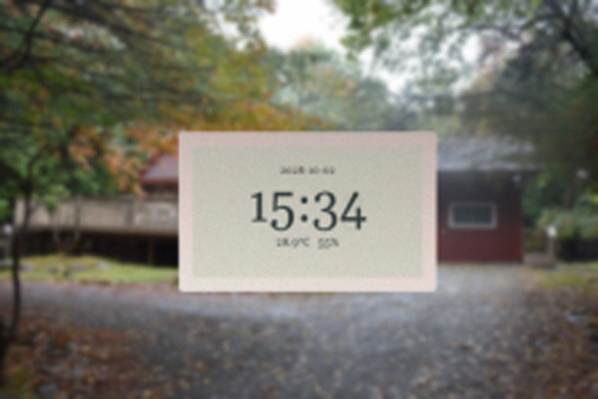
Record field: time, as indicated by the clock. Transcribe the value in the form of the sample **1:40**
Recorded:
**15:34**
